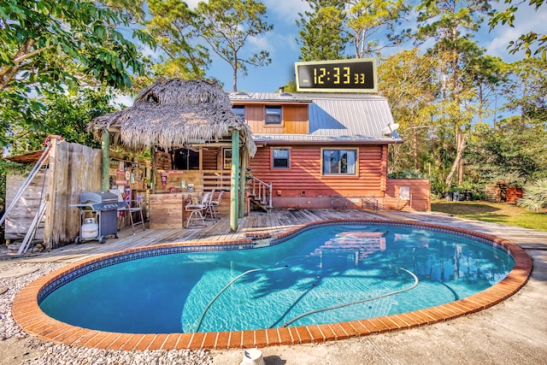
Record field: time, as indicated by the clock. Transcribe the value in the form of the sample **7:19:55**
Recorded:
**12:33:33**
